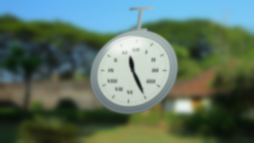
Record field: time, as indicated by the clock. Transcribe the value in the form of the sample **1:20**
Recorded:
**11:25**
